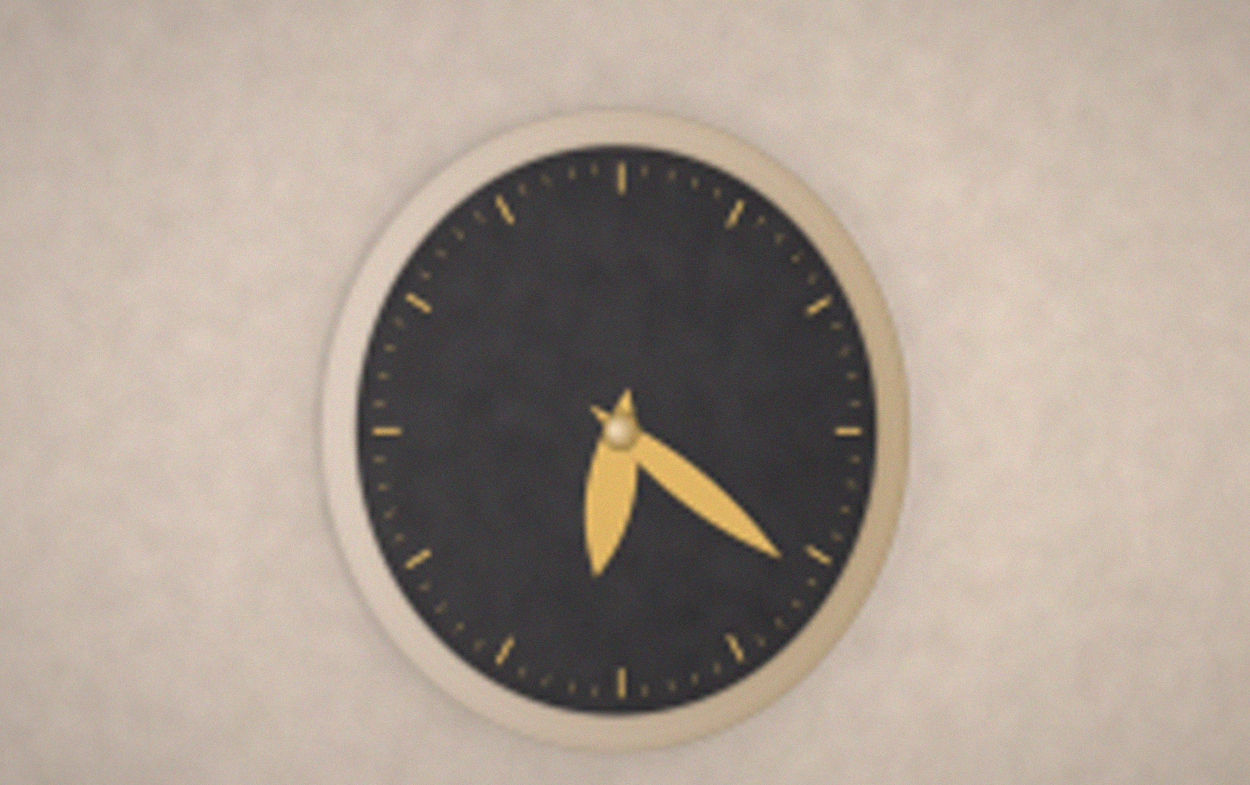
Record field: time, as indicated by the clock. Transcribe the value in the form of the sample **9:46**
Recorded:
**6:21**
